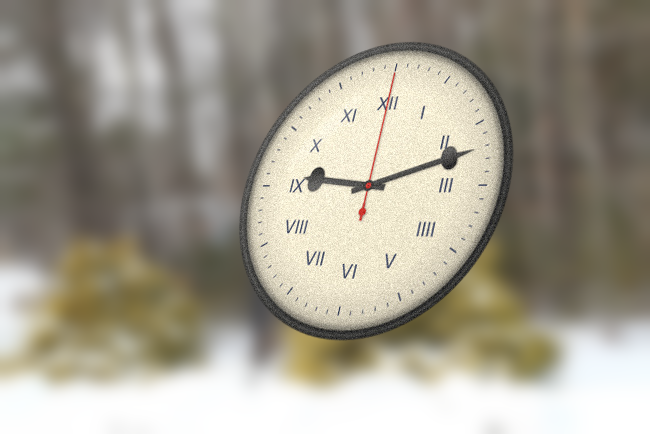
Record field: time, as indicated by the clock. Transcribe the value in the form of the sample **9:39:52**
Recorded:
**9:12:00**
